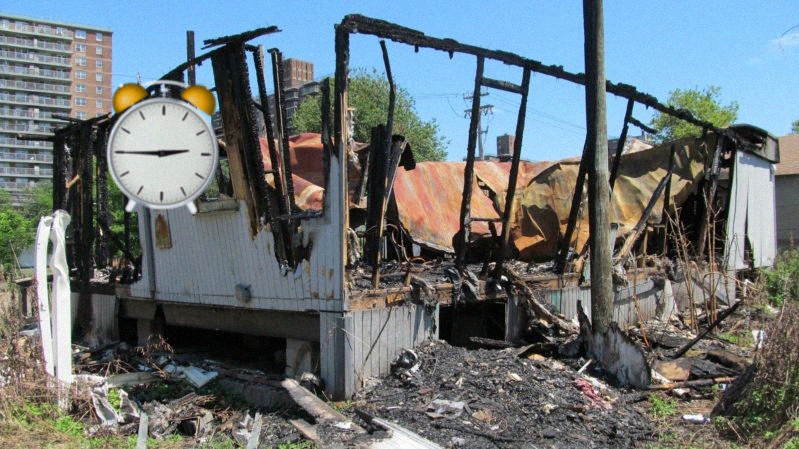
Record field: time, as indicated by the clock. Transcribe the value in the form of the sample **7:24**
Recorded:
**2:45**
